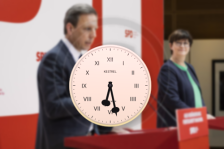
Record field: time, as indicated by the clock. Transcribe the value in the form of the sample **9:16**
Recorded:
**6:28**
